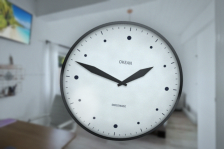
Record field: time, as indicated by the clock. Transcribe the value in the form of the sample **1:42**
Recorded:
**1:48**
